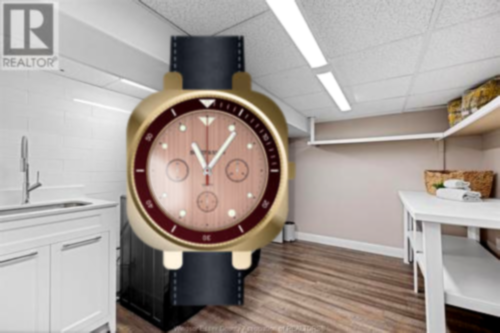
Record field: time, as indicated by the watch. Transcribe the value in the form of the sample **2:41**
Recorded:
**11:06**
